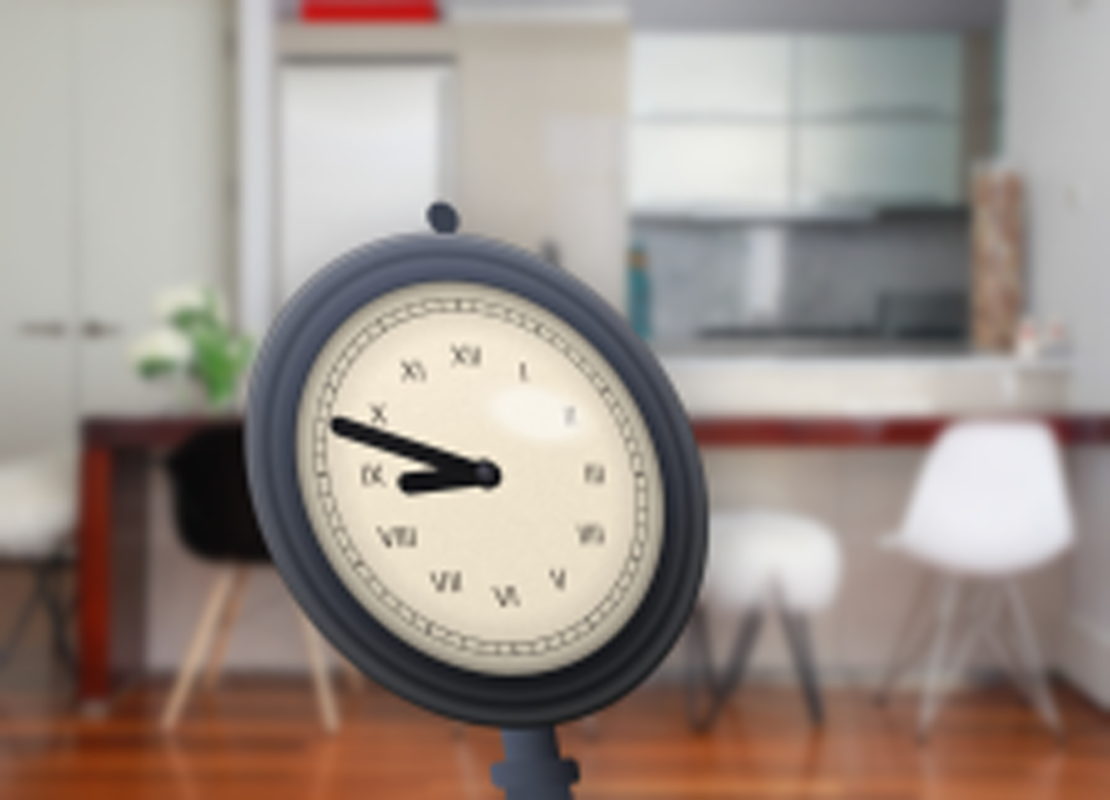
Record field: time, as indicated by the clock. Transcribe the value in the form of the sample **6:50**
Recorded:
**8:48**
